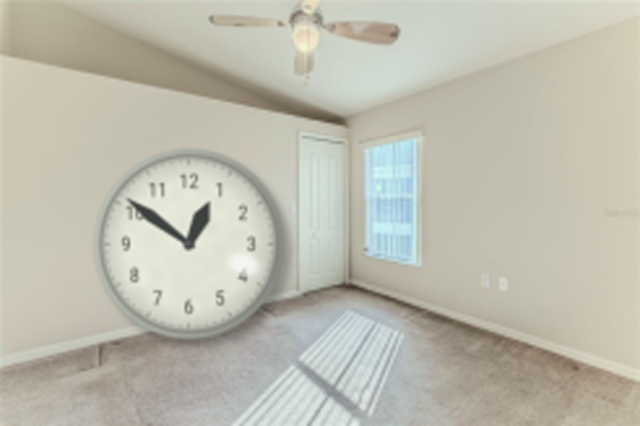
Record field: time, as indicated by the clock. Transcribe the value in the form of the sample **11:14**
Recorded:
**12:51**
